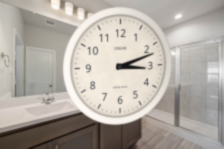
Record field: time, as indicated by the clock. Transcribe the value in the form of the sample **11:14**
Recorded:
**3:12**
